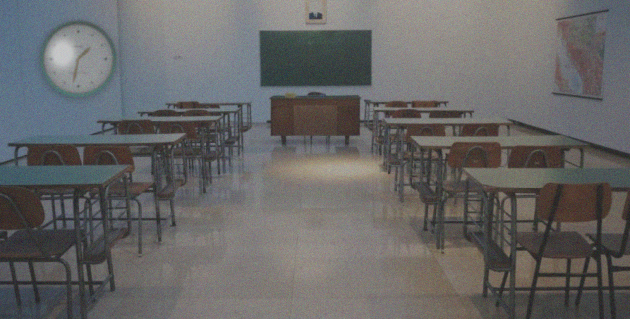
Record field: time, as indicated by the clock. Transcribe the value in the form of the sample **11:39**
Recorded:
**1:32**
